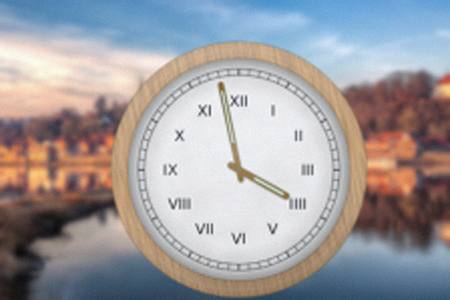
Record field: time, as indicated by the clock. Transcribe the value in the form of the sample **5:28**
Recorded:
**3:58**
